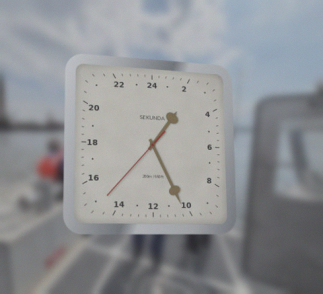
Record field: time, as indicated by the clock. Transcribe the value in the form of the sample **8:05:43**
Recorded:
**2:25:37**
